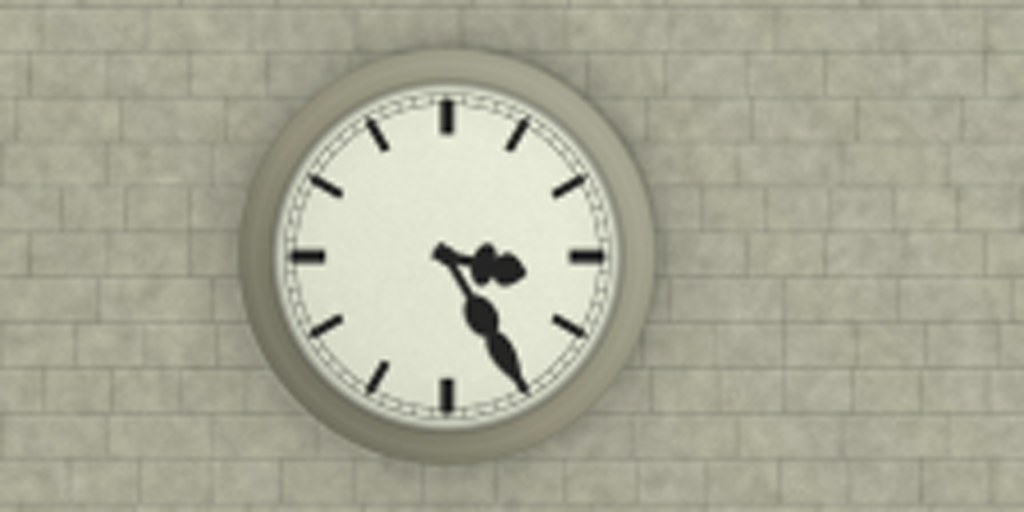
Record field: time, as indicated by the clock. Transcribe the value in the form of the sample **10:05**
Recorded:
**3:25**
